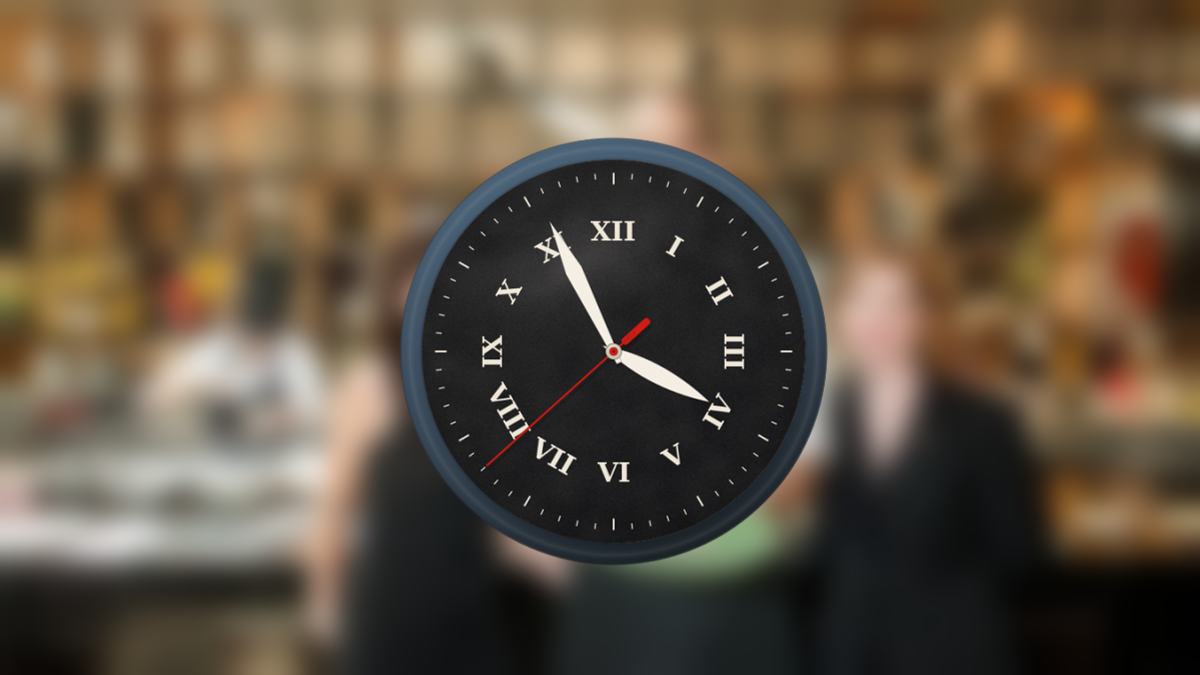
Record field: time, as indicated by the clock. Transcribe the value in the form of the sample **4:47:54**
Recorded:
**3:55:38**
